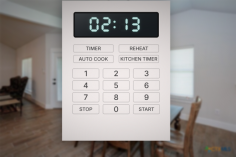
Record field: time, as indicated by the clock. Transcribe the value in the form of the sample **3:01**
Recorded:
**2:13**
